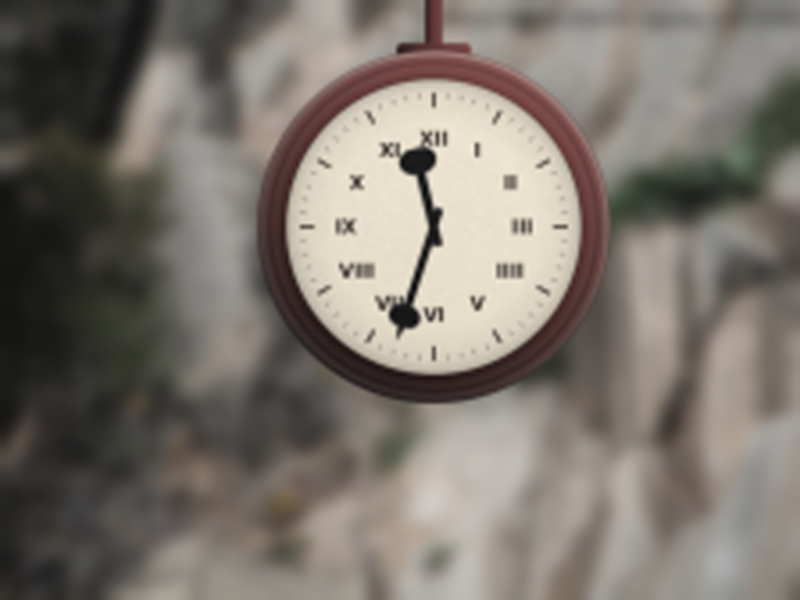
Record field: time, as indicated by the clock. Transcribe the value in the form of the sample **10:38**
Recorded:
**11:33**
